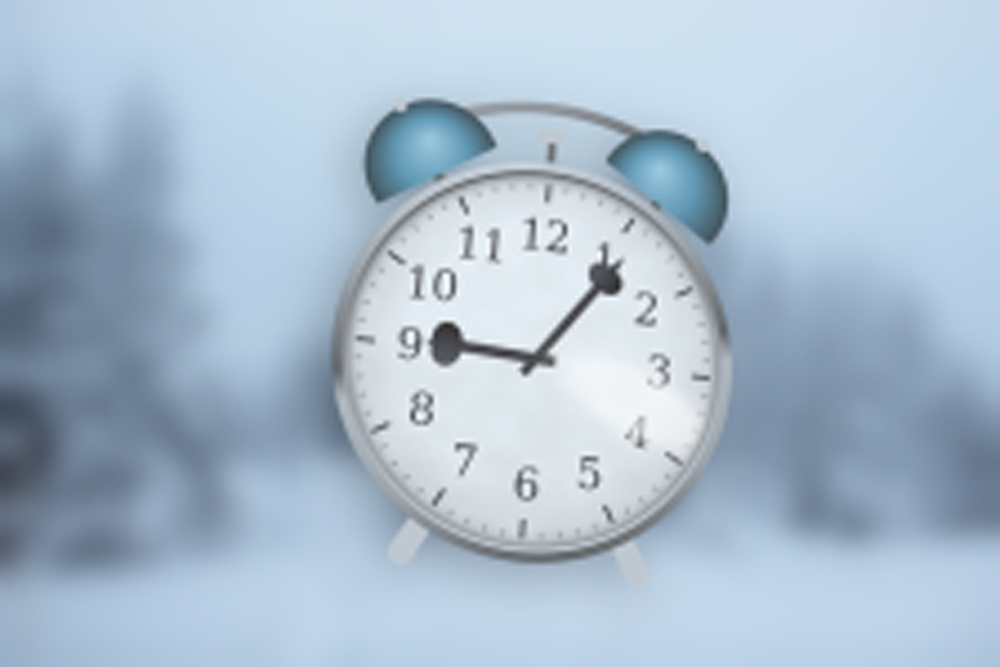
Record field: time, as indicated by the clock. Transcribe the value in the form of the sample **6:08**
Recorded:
**9:06**
